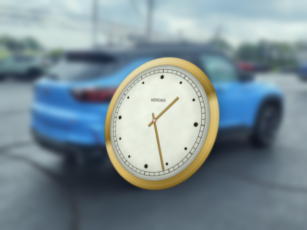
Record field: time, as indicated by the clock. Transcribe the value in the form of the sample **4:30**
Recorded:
**1:26**
